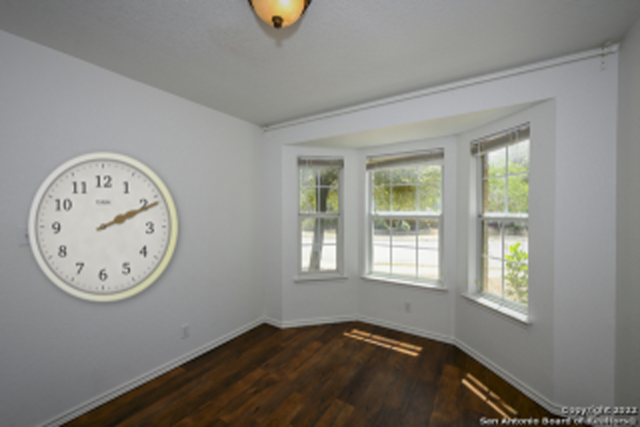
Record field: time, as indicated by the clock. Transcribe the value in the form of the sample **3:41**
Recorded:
**2:11**
